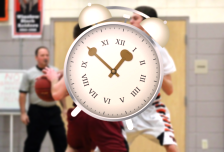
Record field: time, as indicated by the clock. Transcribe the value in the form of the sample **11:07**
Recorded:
**12:50**
